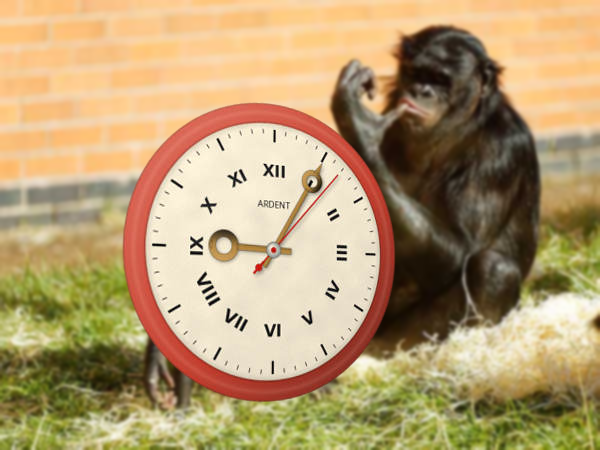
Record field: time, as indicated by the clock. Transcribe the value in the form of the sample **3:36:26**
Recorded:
**9:05:07**
